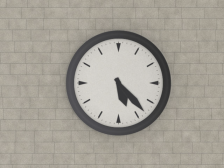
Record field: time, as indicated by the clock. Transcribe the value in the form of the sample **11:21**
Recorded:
**5:23**
